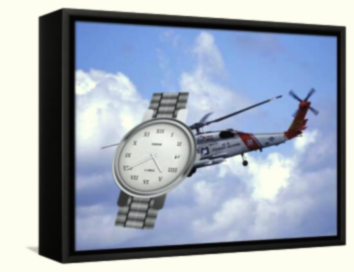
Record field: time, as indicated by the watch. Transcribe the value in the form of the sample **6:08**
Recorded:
**4:40**
